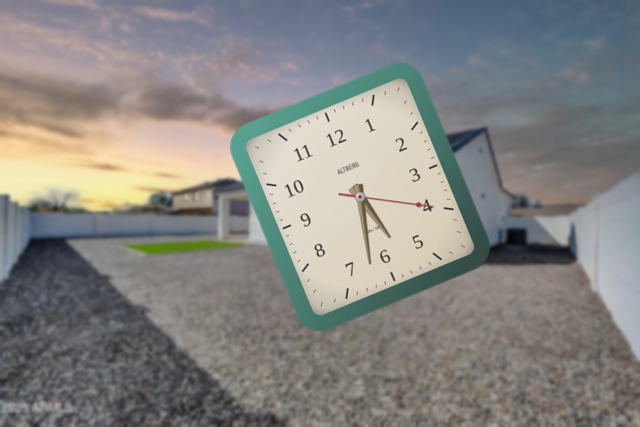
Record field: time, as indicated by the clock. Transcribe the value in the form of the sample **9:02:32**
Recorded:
**5:32:20**
